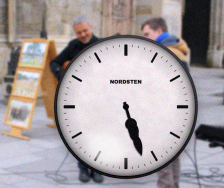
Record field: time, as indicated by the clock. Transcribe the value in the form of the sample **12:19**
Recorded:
**5:27**
